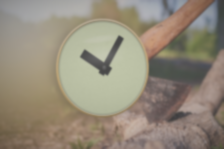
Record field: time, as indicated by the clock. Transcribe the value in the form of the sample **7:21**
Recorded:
**10:05**
